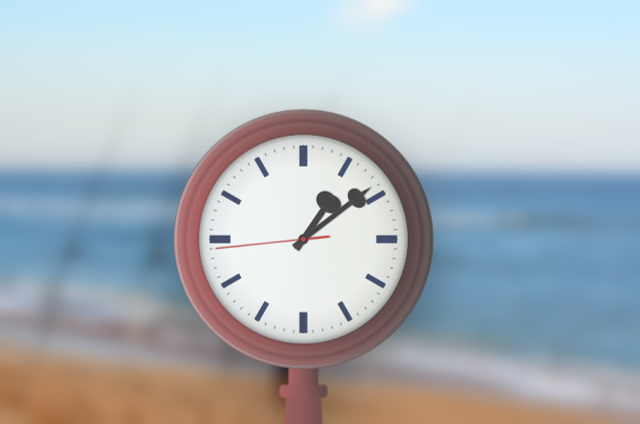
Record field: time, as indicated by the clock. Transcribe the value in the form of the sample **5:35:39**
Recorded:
**1:08:44**
